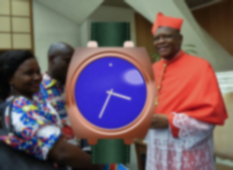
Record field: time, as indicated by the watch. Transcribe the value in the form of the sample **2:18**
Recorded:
**3:34**
